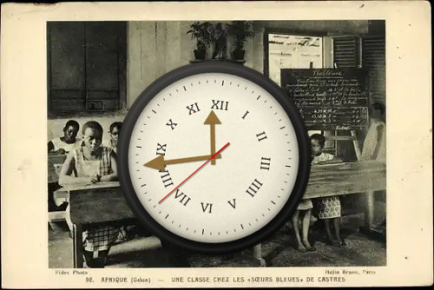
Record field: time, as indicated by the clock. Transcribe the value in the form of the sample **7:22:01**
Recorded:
**11:42:37**
